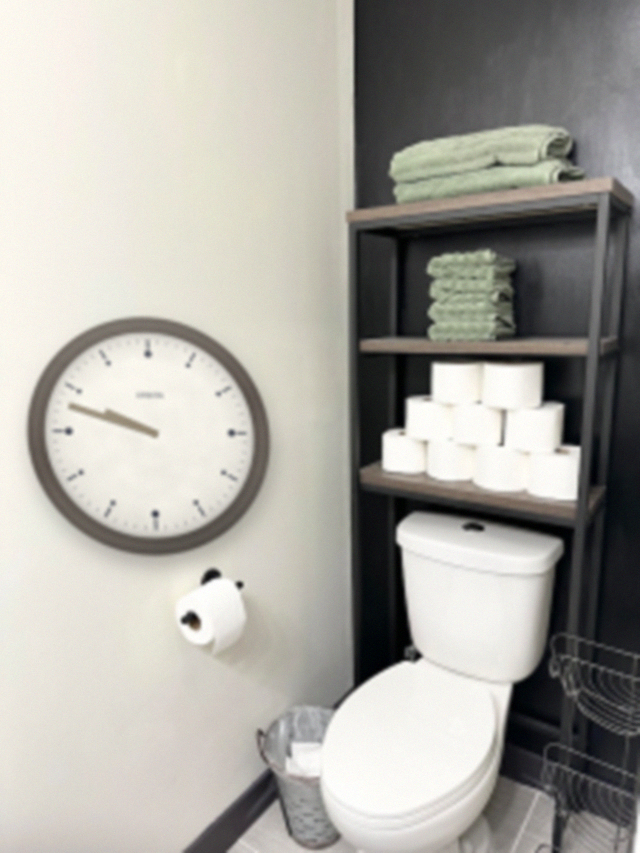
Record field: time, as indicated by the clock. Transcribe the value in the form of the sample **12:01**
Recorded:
**9:48**
